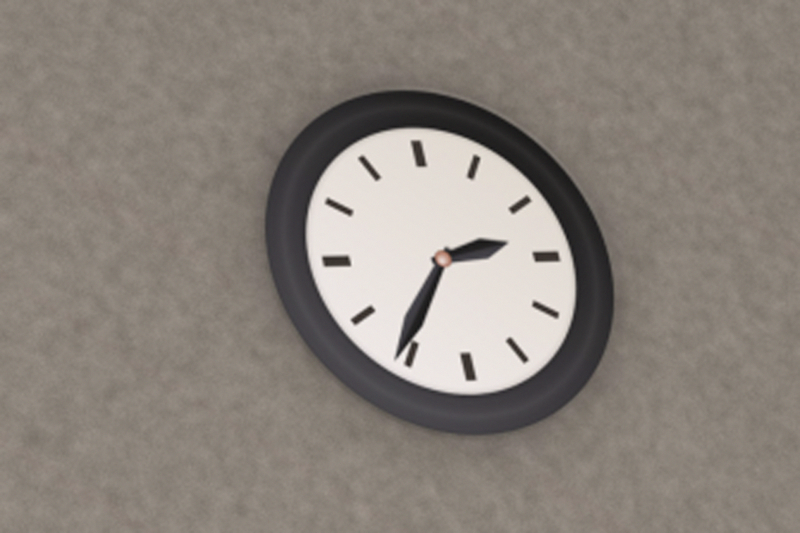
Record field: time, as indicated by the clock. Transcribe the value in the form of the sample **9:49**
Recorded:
**2:36**
